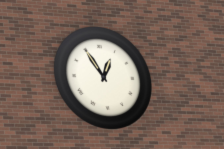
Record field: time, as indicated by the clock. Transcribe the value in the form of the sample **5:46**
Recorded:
**12:55**
